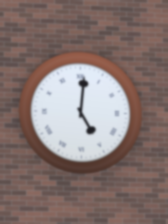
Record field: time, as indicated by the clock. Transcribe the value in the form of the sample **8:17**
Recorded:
**5:01**
